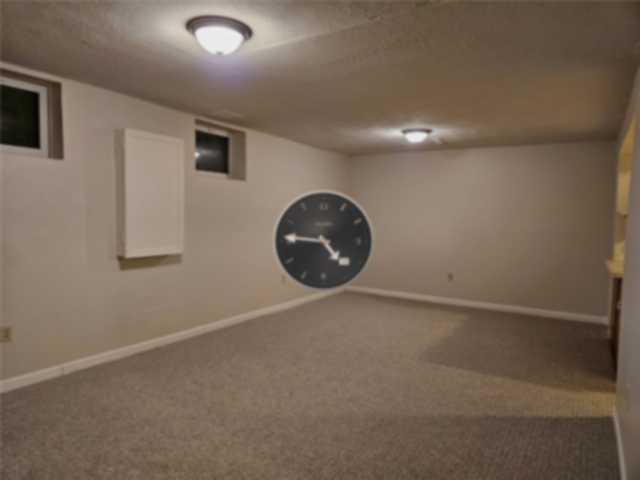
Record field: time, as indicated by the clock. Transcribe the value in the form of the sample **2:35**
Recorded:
**4:46**
